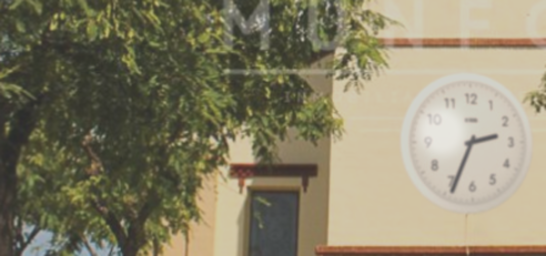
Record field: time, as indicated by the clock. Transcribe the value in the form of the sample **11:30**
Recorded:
**2:34**
